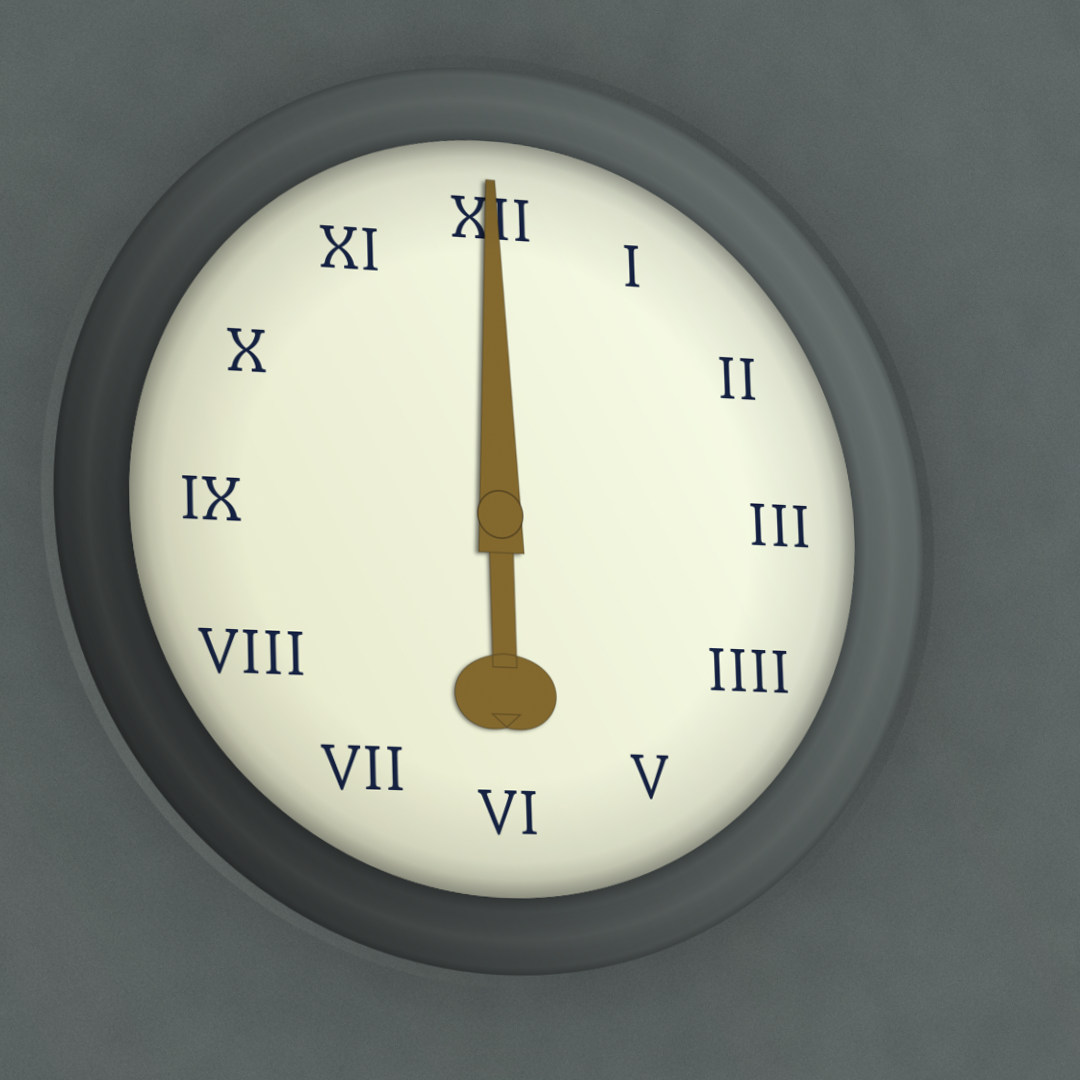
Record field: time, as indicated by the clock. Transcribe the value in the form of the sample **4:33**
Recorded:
**6:00**
